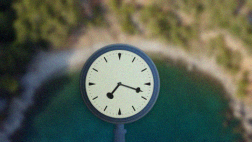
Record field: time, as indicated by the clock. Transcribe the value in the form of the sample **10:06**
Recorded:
**7:18**
